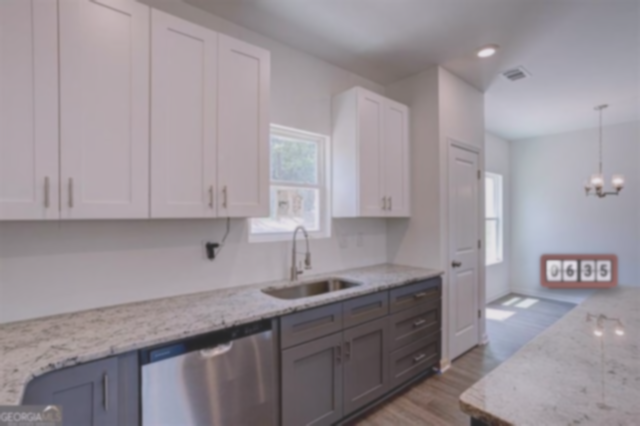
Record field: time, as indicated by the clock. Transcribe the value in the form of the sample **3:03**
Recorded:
**6:35**
